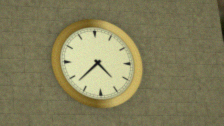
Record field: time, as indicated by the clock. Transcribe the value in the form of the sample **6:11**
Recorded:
**4:38**
